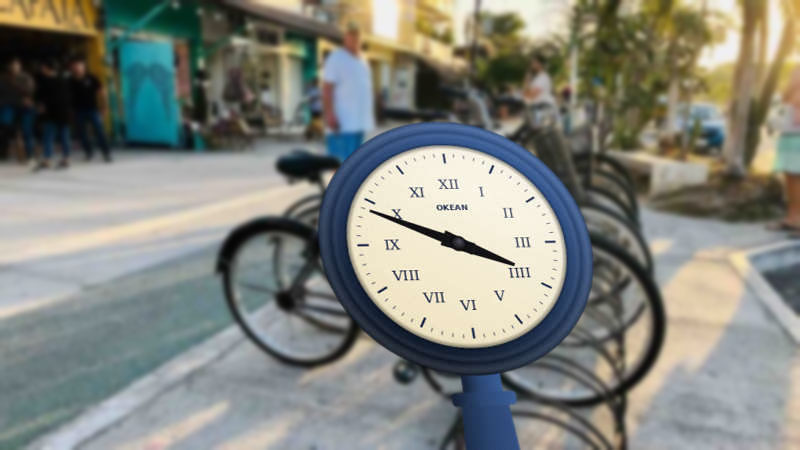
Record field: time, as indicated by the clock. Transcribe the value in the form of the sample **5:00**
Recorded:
**3:49**
